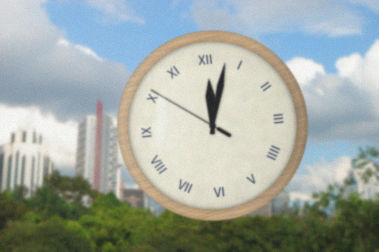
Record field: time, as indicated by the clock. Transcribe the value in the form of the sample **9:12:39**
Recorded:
**12:02:51**
